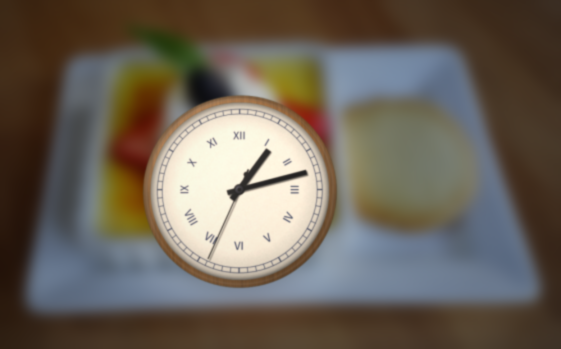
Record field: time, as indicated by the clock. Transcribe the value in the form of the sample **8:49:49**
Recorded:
**1:12:34**
